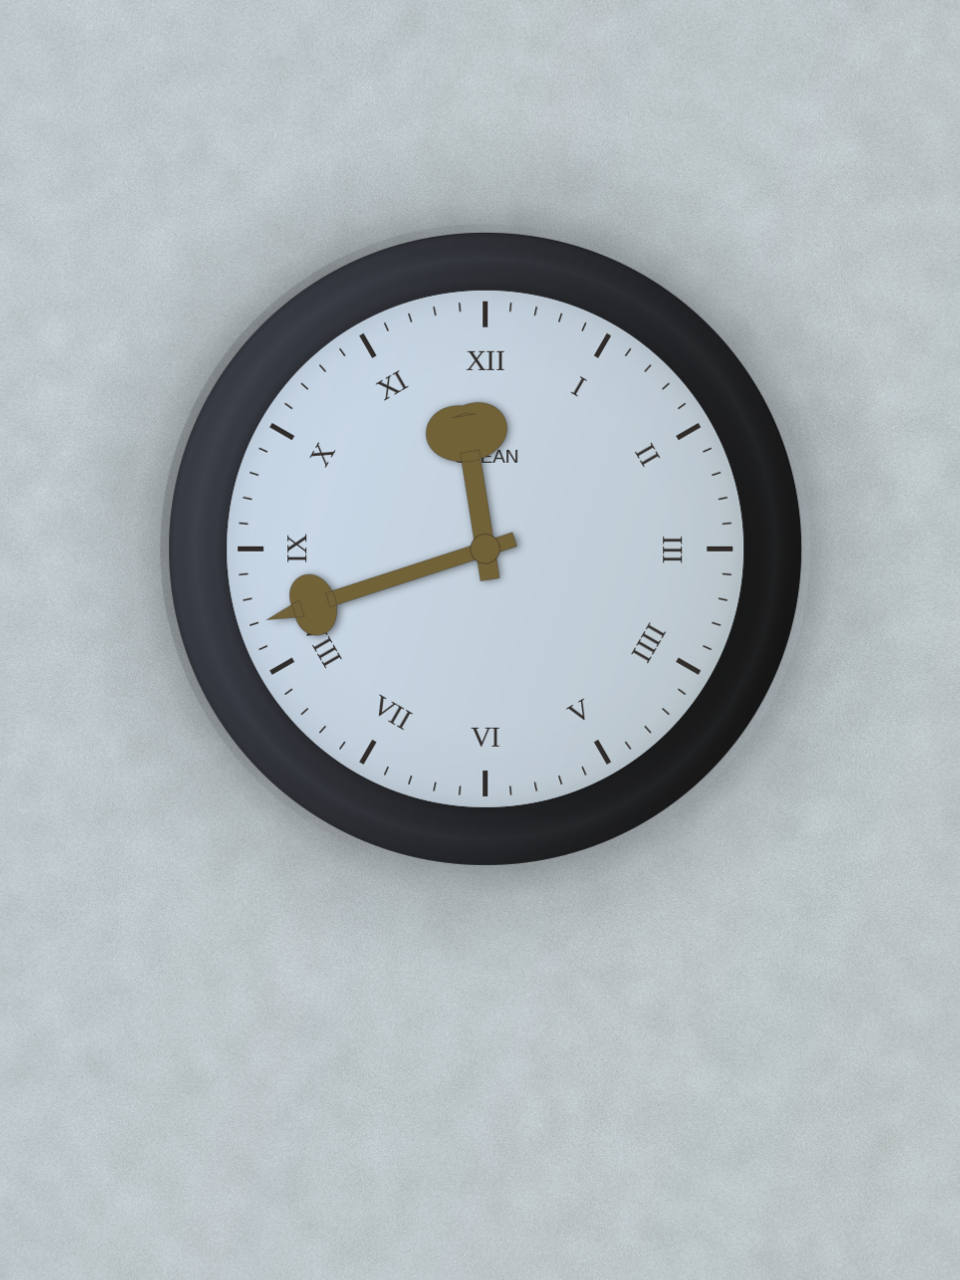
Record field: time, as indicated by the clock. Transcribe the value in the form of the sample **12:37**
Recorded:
**11:42**
